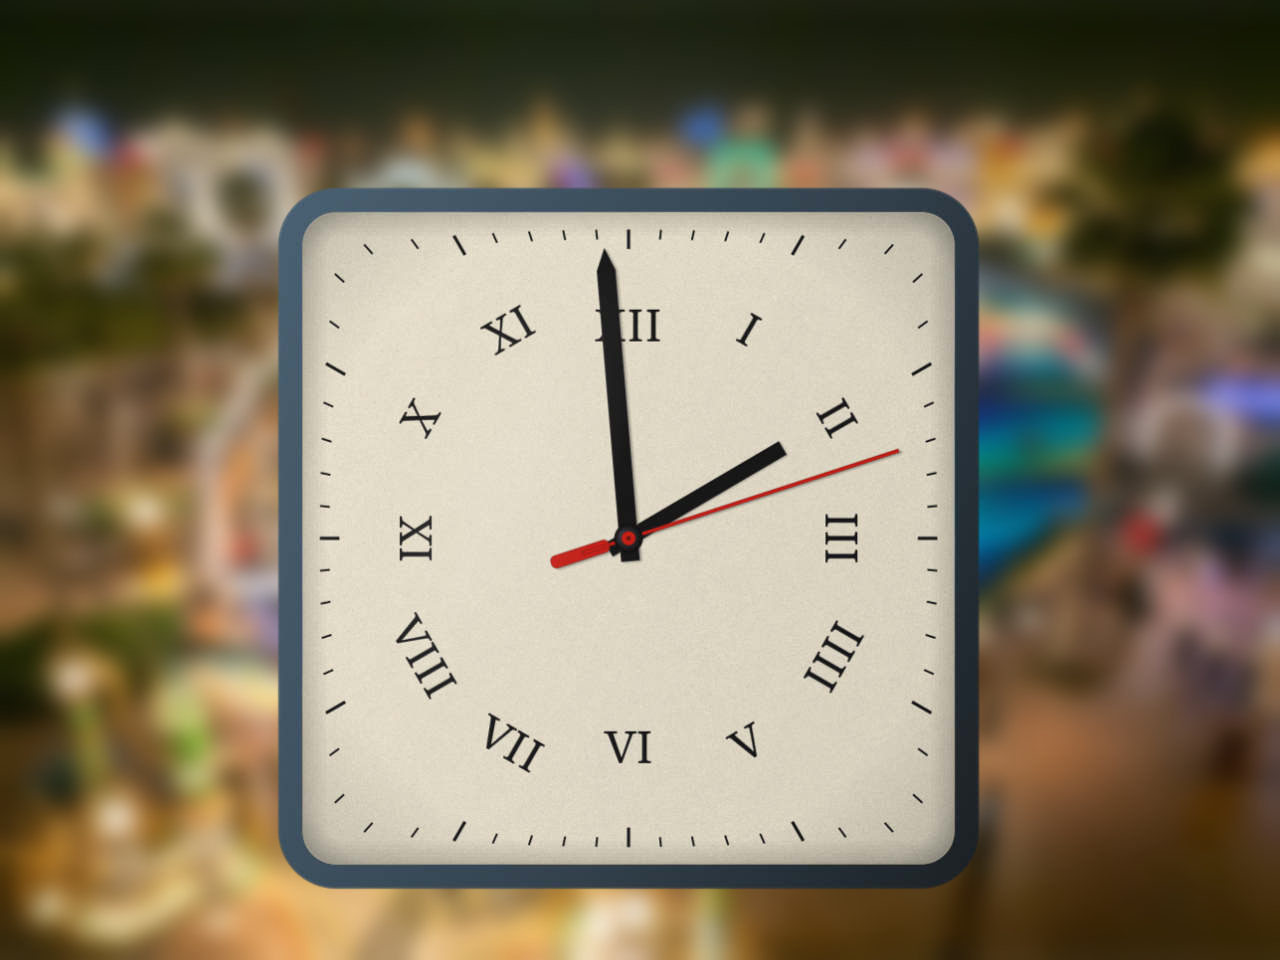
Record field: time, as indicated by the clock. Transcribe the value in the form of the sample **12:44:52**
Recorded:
**1:59:12**
